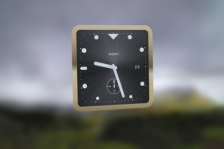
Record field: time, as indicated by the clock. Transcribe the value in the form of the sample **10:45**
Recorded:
**9:27**
